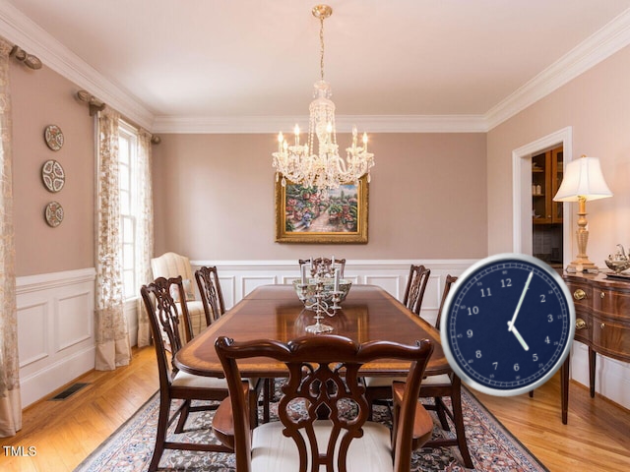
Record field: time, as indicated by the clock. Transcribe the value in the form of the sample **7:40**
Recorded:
**5:05**
